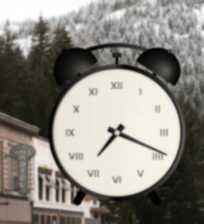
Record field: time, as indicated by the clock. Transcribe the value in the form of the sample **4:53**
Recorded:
**7:19**
